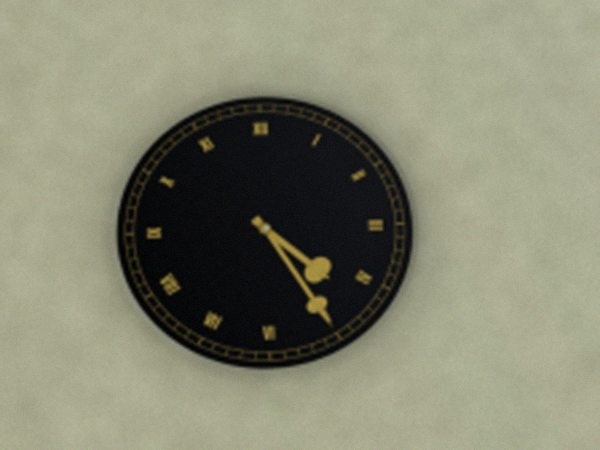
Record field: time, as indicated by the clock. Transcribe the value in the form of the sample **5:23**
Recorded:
**4:25**
